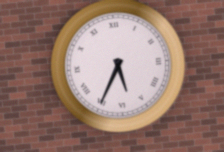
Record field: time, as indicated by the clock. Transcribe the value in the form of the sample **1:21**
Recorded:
**5:35**
